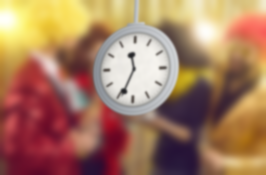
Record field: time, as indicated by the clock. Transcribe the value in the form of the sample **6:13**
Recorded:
**11:34**
